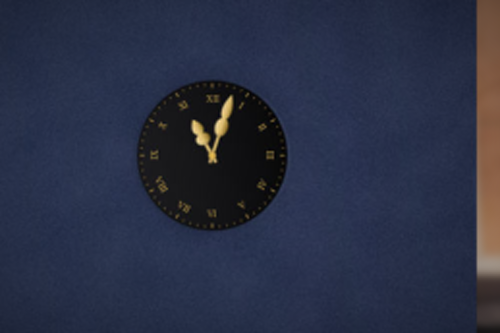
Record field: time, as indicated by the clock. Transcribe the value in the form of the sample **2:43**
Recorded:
**11:03**
